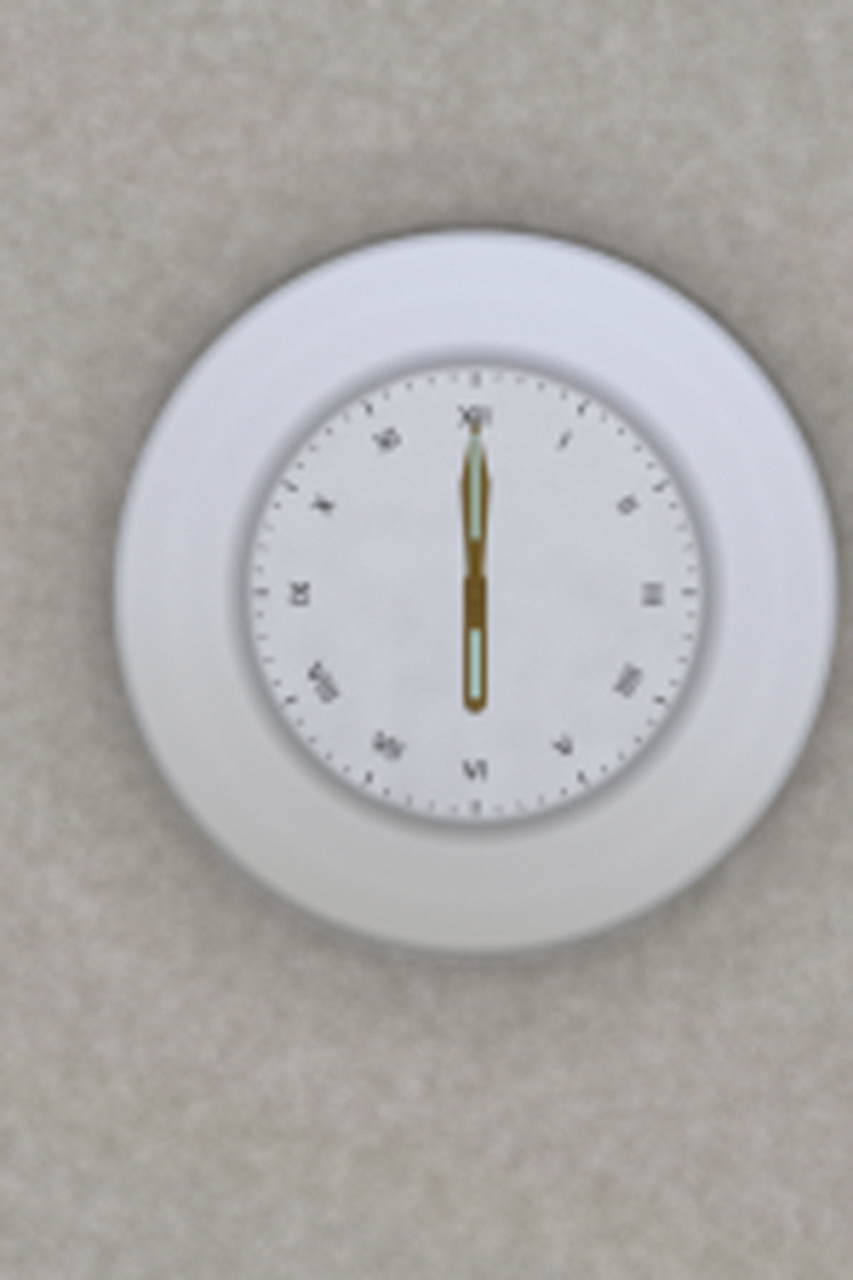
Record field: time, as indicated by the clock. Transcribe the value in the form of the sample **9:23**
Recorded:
**6:00**
